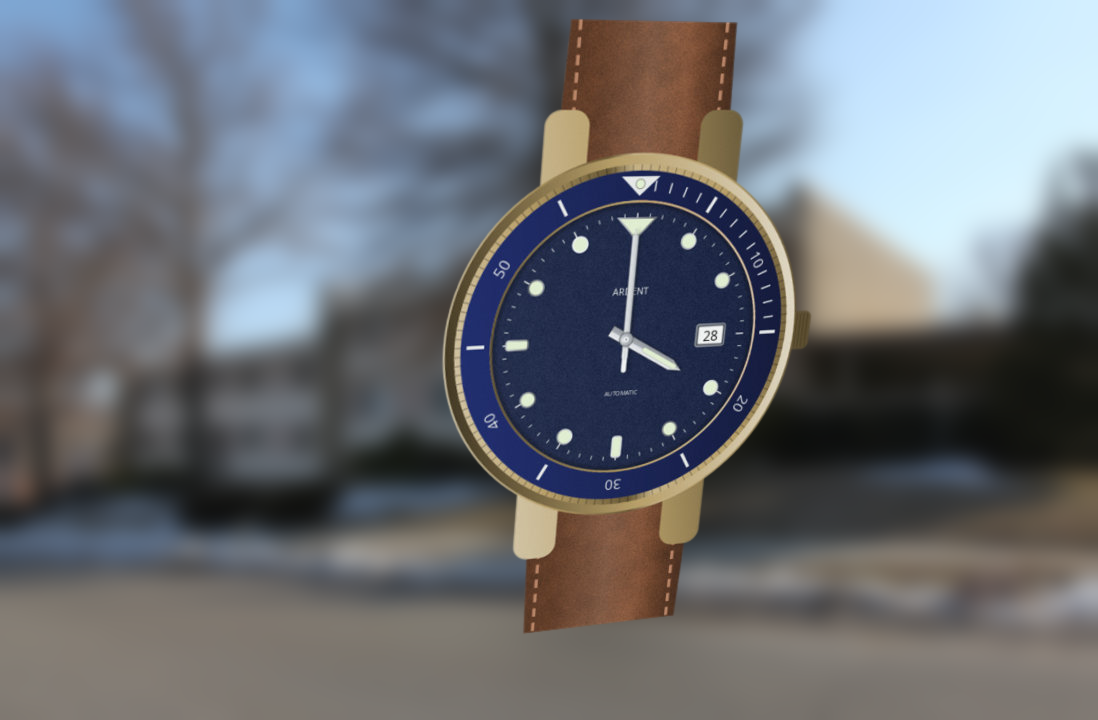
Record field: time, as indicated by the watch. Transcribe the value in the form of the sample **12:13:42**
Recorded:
**4:00:00**
